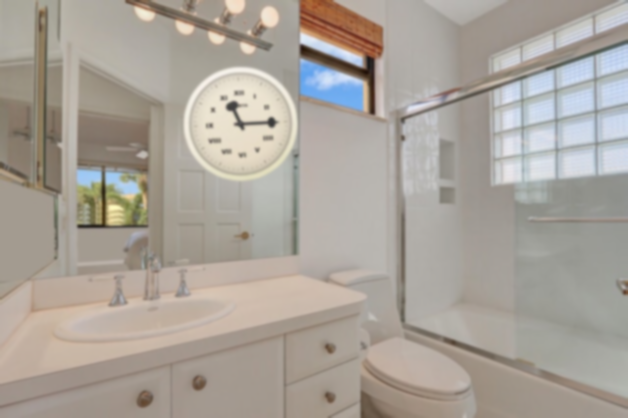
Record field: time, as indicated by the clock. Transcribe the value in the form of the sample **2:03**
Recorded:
**11:15**
